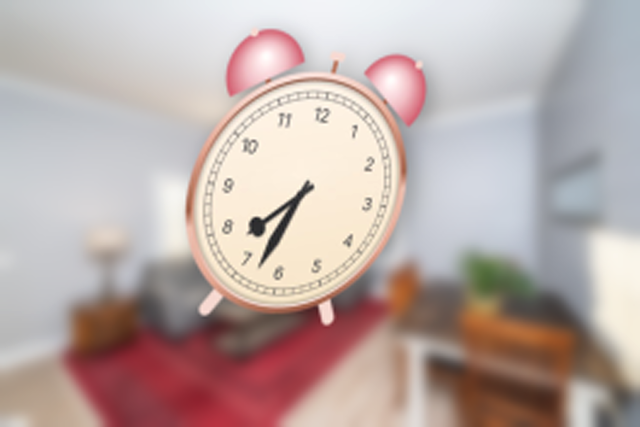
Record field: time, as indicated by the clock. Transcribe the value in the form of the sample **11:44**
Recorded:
**7:33**
